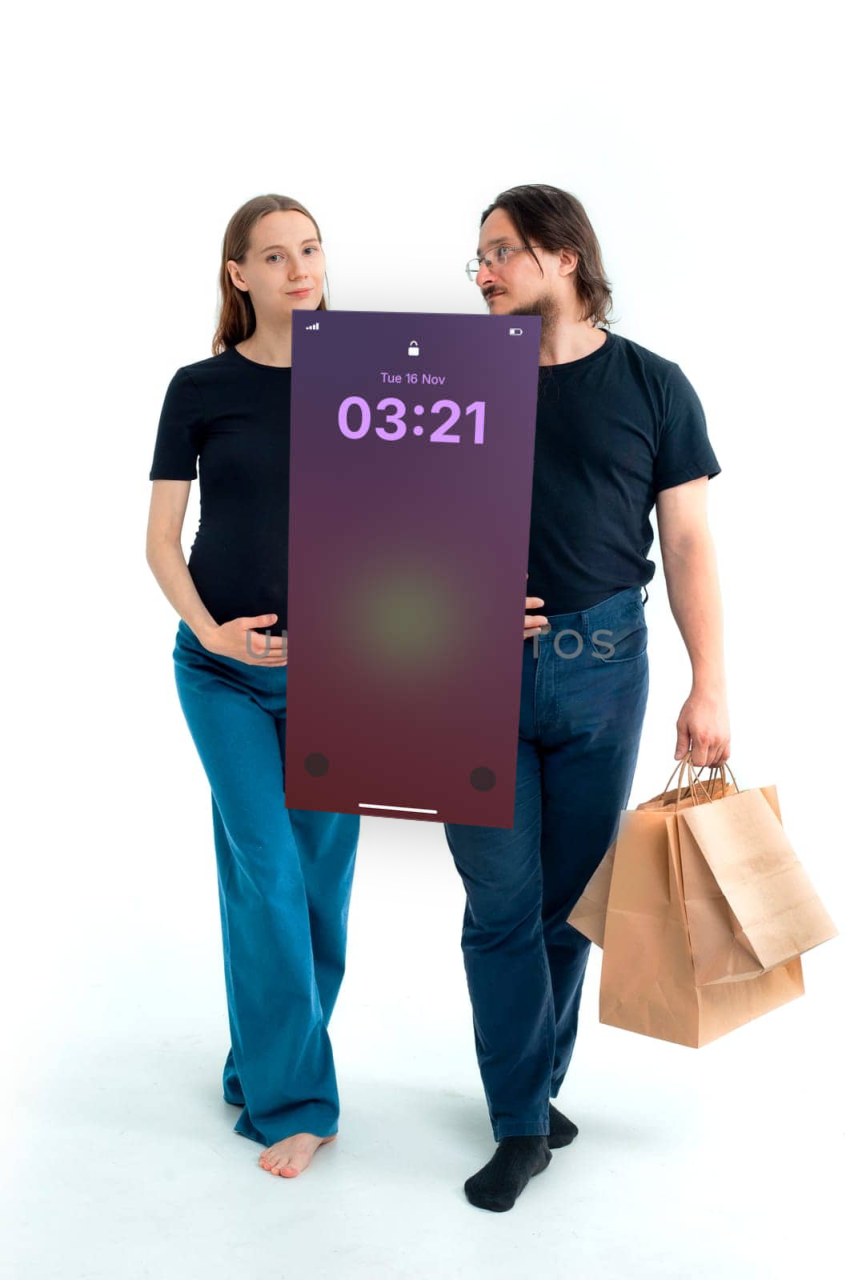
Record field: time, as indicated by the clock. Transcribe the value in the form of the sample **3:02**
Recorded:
**3:21**
